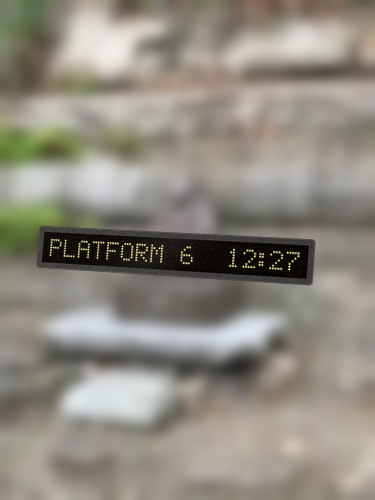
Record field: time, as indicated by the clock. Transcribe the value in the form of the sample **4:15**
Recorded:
**12:27**
